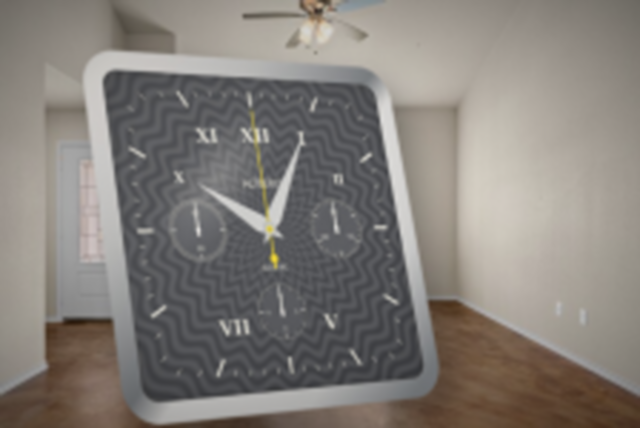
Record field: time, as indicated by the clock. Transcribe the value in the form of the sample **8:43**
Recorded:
**10:05**
